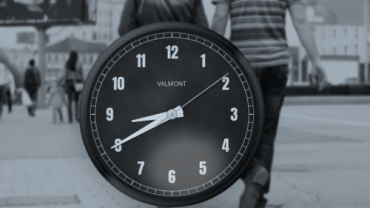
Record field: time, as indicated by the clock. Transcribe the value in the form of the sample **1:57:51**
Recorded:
**8:40:09**
